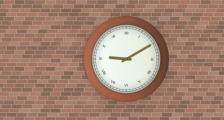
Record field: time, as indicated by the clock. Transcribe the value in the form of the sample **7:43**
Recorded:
**9:10**
